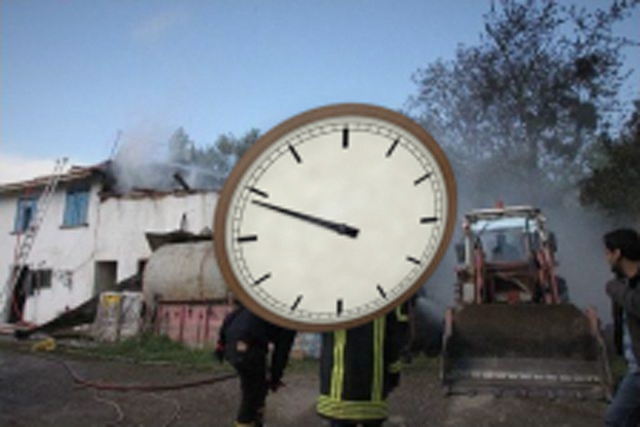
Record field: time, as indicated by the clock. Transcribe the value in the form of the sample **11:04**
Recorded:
**9:49**
